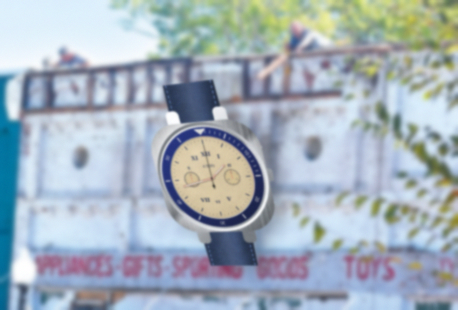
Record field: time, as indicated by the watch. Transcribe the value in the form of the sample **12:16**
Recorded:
**1:43**
